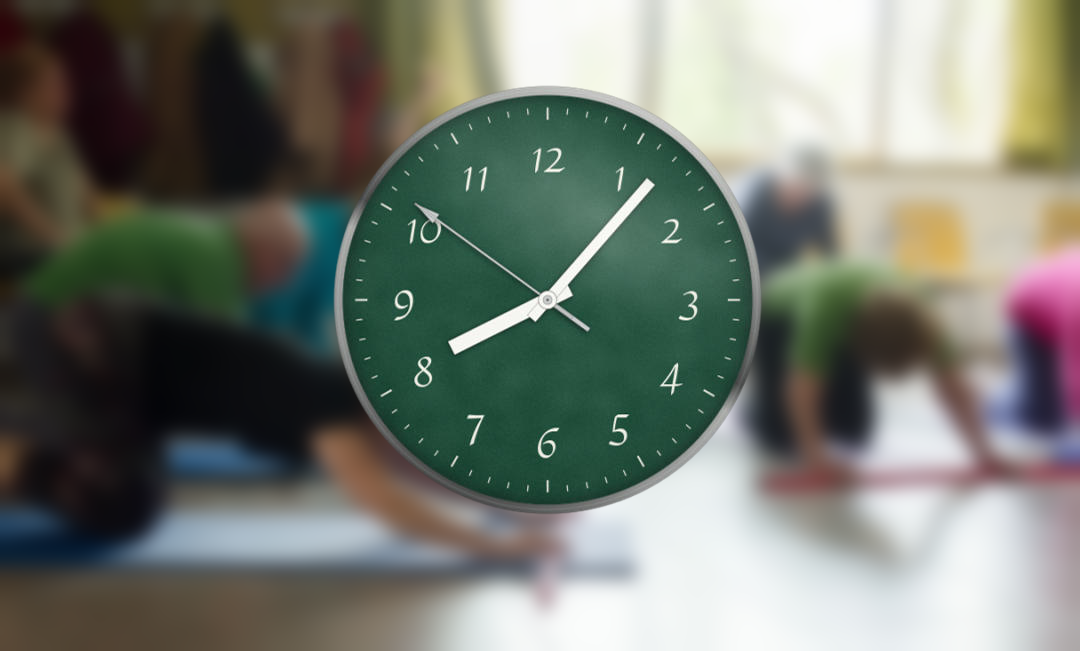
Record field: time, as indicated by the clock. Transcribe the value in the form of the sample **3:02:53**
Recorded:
**8:06:51**
